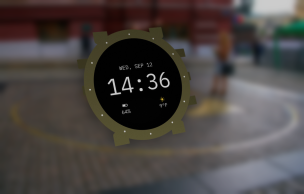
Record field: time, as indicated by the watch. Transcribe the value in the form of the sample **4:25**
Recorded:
**14:36**
